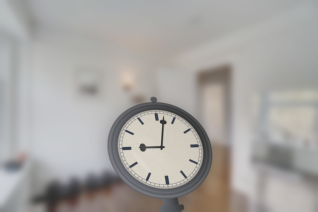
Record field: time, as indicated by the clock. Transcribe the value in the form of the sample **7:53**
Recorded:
**9:02**
